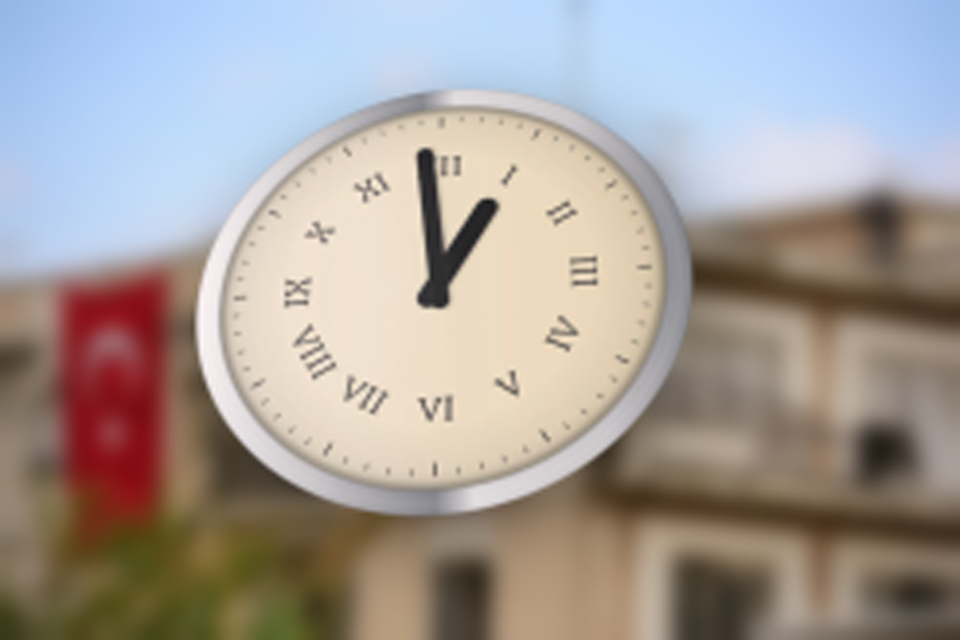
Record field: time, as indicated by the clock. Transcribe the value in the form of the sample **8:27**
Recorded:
**12:59**
